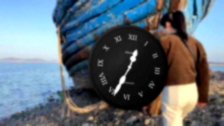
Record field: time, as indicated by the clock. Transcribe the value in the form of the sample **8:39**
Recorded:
**12:34**
